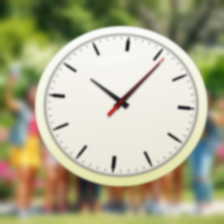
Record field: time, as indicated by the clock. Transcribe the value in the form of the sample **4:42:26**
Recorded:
**10:06:06**
